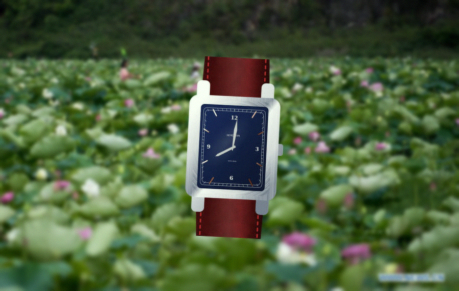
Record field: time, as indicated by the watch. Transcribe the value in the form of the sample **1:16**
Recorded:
**8:01**
